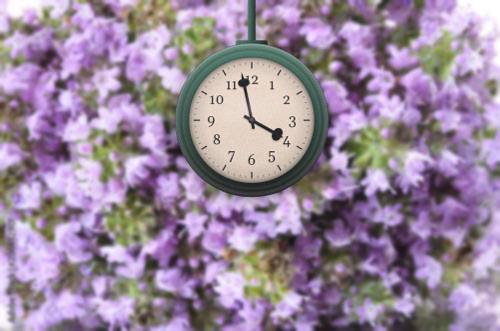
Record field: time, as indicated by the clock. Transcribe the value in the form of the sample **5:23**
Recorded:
**3:58**
